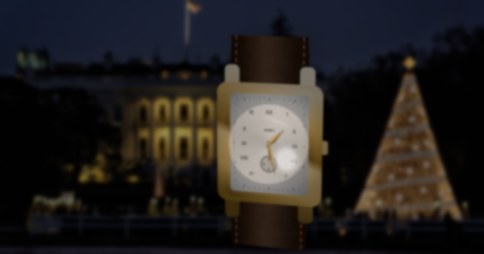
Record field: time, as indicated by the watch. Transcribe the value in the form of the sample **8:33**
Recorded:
**1:28**
